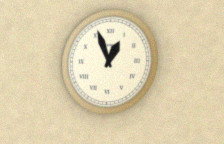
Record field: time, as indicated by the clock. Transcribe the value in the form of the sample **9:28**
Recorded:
**12:56**
